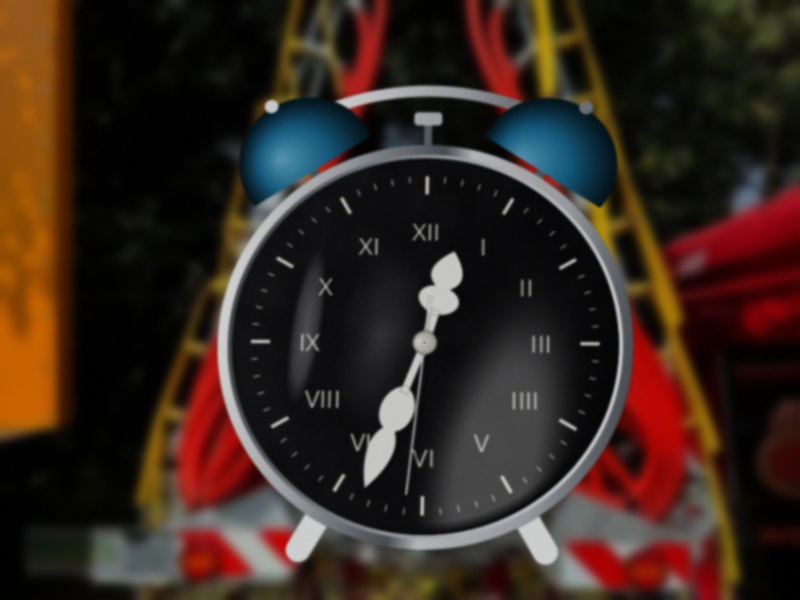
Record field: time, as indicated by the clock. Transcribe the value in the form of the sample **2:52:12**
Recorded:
**12:33:31**
